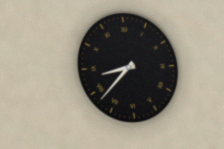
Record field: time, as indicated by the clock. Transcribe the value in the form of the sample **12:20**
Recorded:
**8:38**
